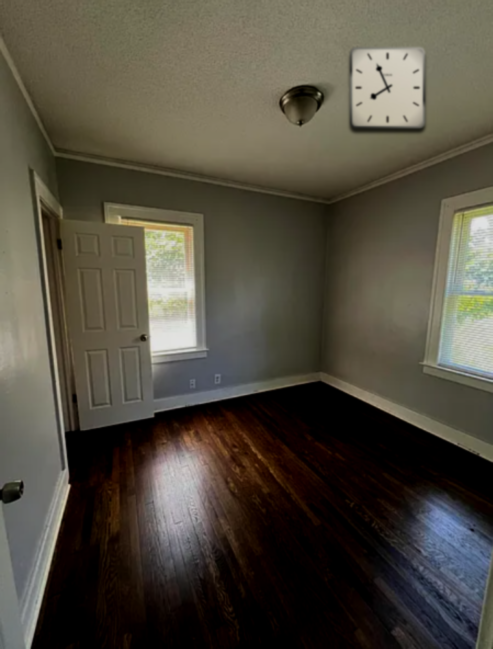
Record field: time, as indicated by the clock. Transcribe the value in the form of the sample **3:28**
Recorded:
**7:56**
